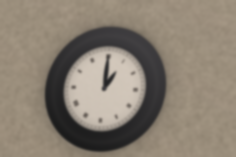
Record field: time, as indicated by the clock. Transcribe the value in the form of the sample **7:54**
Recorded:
**1:00**
